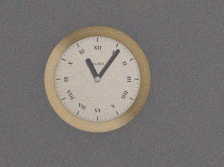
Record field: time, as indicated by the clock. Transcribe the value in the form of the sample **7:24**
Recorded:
**11:06**
